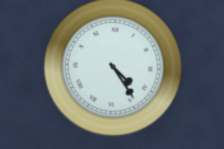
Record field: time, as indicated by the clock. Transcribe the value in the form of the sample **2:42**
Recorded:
**4:24**
